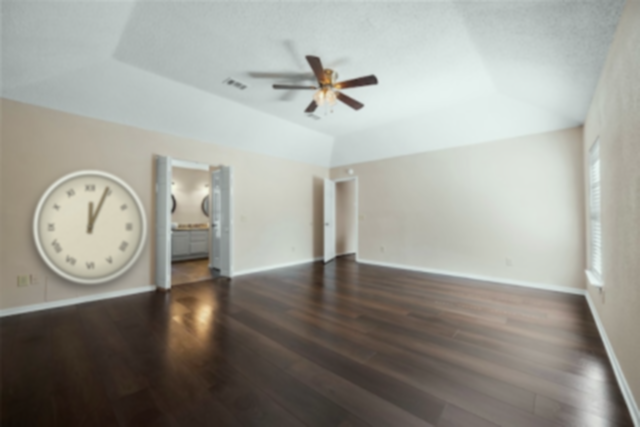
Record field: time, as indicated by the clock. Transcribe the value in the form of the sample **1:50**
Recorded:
**12:04**
